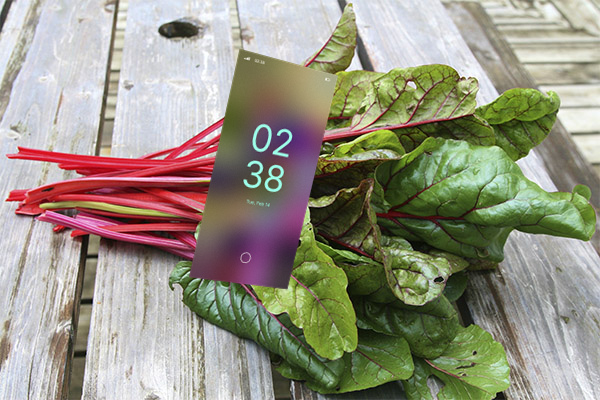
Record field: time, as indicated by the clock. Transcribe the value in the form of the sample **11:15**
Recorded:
**2:38**
